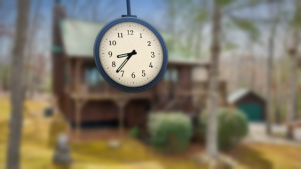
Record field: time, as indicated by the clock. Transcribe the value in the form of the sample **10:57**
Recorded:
**8:37**
